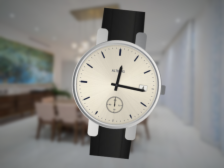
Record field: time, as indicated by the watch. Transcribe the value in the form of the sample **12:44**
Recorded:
**12:16**
